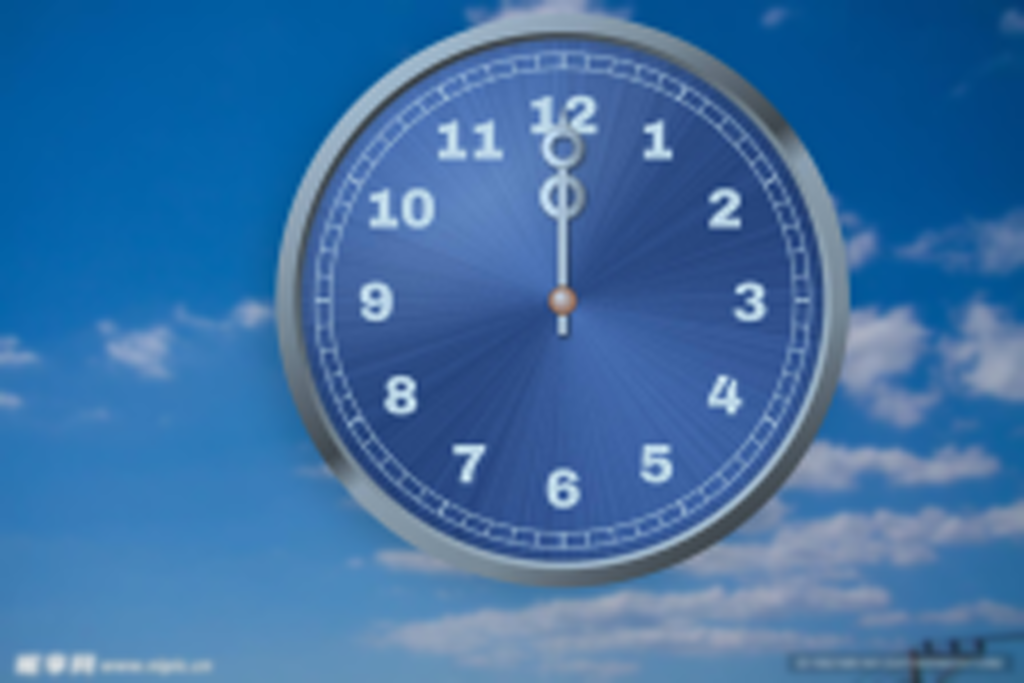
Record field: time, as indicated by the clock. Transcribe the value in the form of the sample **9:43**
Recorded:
**12:00**
